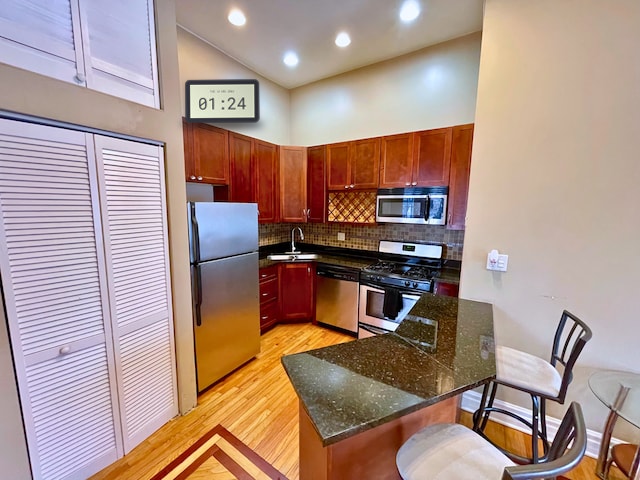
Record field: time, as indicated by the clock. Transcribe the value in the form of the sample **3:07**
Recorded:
**1:24**
